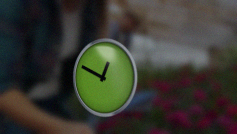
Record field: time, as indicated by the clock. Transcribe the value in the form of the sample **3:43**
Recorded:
**12:49**
